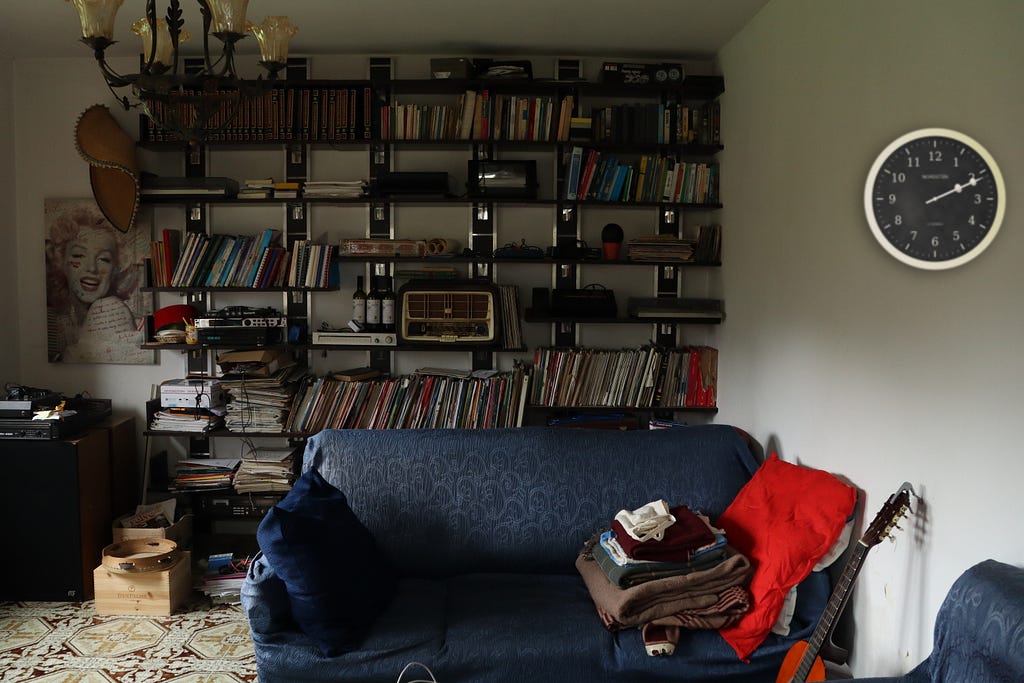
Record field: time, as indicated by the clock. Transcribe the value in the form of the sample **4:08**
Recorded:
**2:11**
